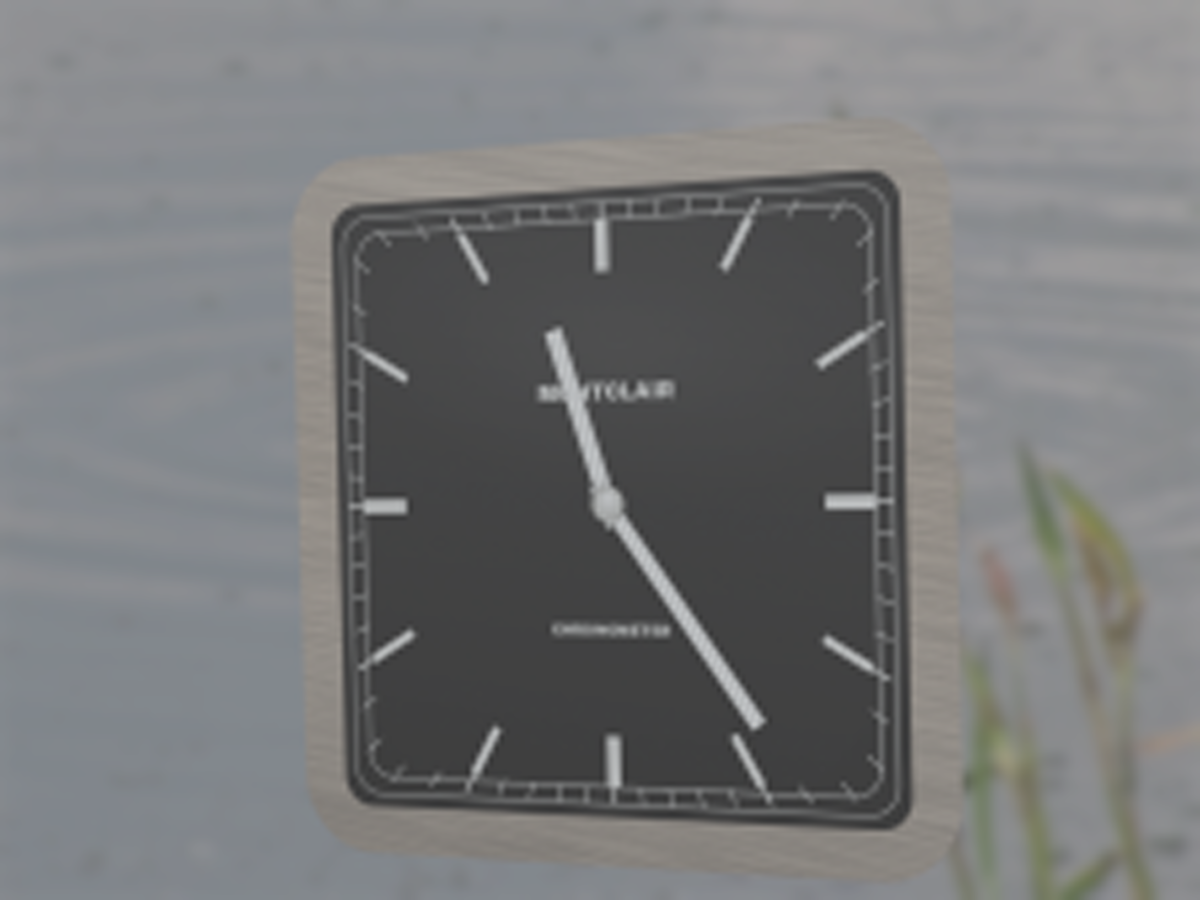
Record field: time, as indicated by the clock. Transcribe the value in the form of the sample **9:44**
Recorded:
**11:24**
